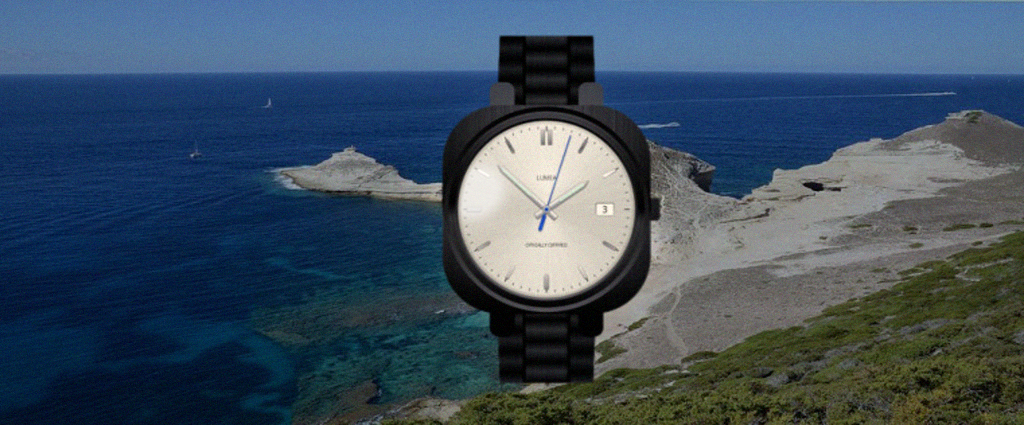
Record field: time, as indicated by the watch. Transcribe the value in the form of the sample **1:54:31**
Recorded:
**1:52:03**
